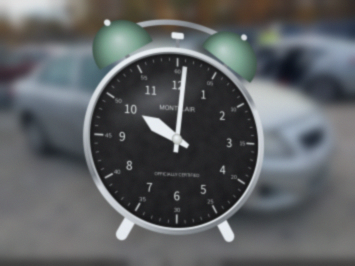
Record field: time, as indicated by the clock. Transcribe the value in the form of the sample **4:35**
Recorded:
**10:01**
